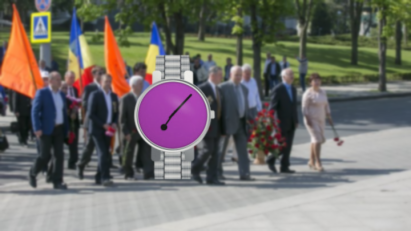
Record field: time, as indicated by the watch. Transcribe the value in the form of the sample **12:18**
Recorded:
**7:07**
